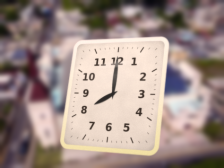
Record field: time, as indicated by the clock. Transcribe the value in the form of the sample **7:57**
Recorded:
**8:00**
